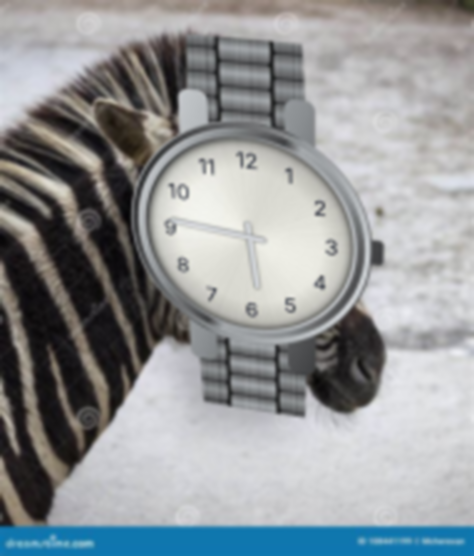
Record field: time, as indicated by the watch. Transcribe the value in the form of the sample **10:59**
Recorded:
**5:46**
